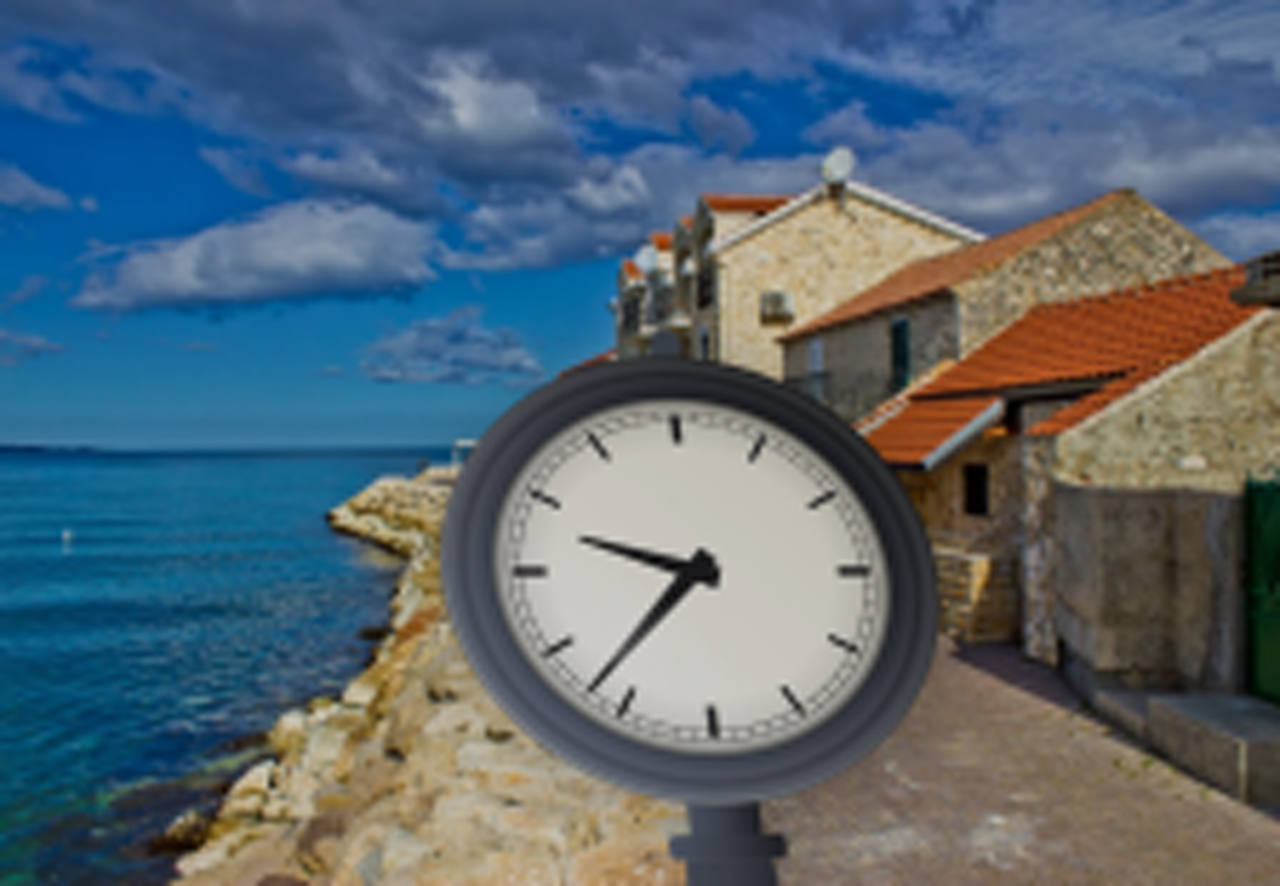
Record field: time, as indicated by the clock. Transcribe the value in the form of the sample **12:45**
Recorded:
**9:37**
